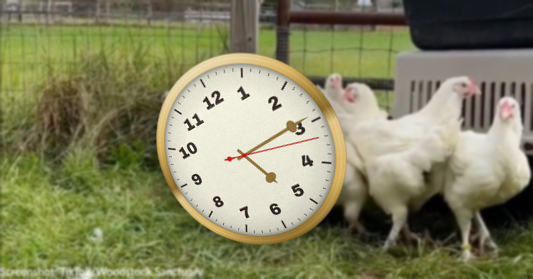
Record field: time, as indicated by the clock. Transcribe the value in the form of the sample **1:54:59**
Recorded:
**5:14:17**
